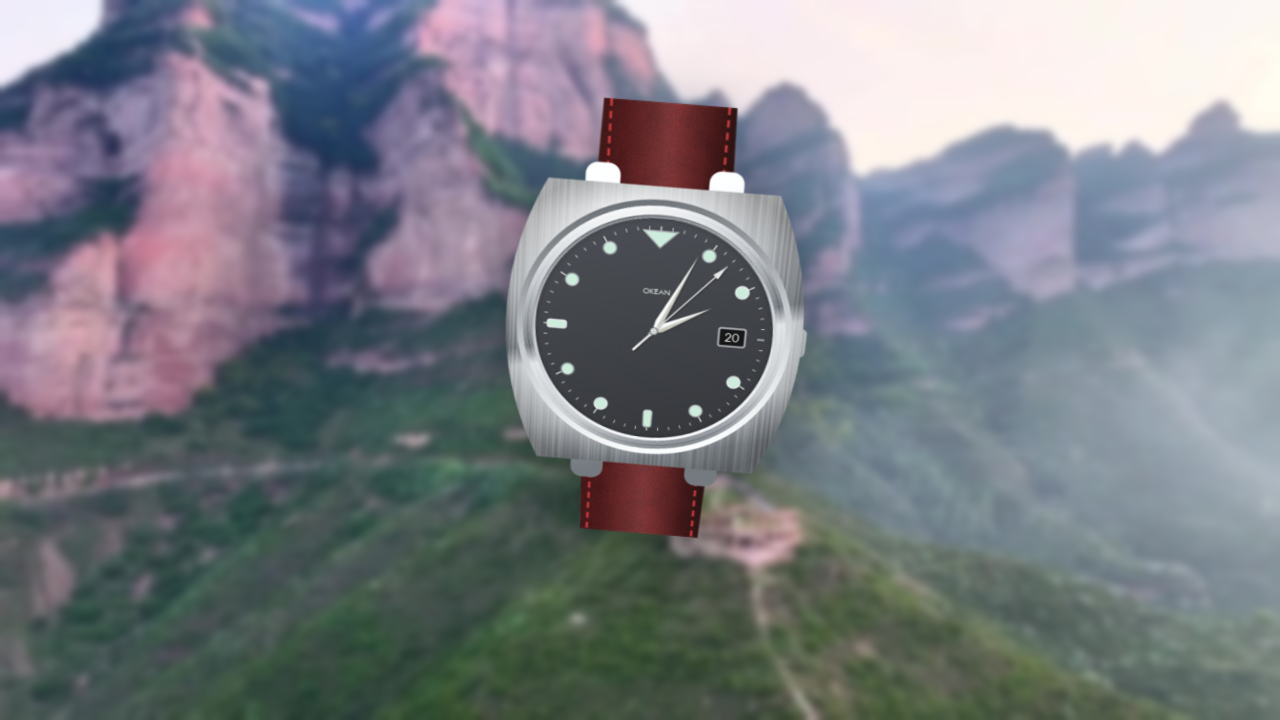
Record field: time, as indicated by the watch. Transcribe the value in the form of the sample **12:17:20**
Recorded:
**2:04:07**
